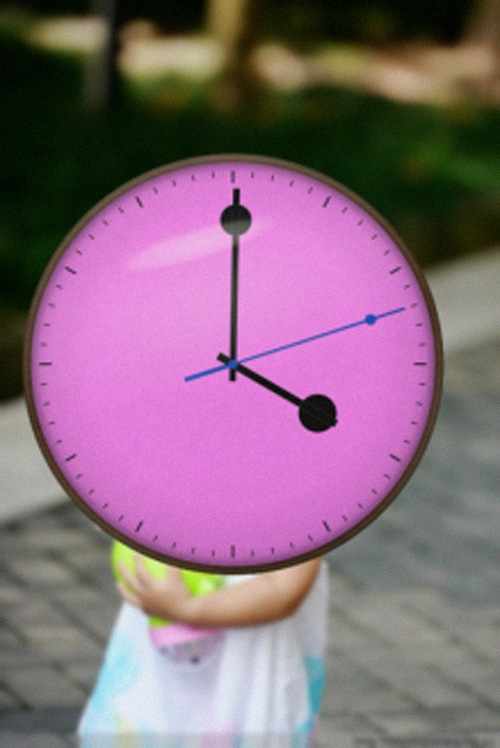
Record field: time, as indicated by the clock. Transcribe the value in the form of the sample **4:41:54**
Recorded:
**4:00:12**
